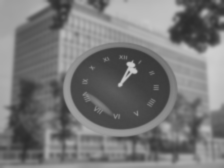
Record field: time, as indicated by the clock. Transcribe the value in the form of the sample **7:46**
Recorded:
**1:03**
